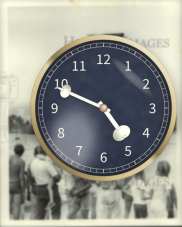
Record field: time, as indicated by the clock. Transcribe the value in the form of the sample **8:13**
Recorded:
**4:49**
